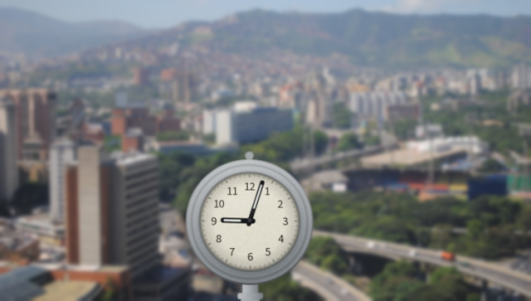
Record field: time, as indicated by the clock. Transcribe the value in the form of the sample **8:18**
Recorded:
**9:03**
